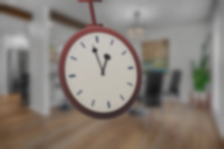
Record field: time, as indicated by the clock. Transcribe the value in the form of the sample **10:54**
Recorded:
**12:58**
